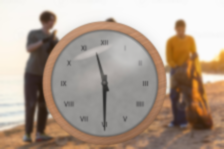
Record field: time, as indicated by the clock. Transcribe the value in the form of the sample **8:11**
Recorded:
**11:30**
